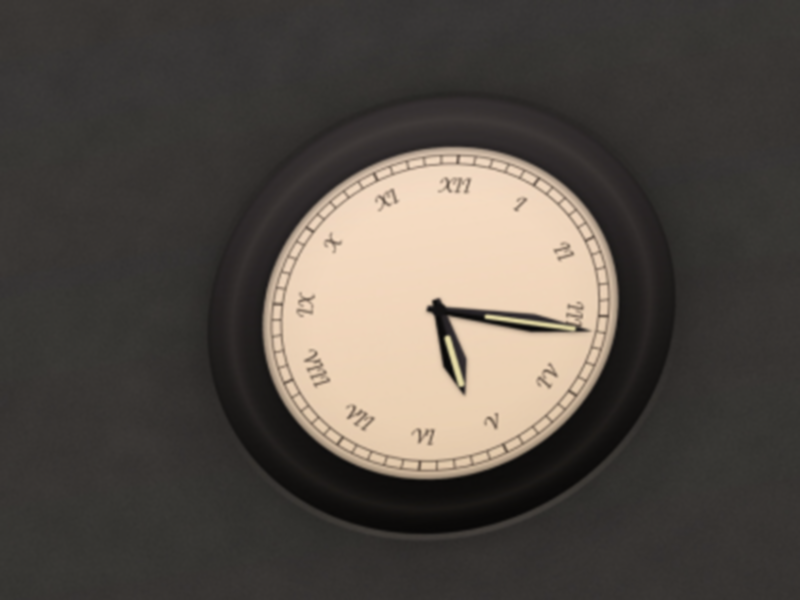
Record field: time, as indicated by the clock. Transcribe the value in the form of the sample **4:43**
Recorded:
**5:16**
